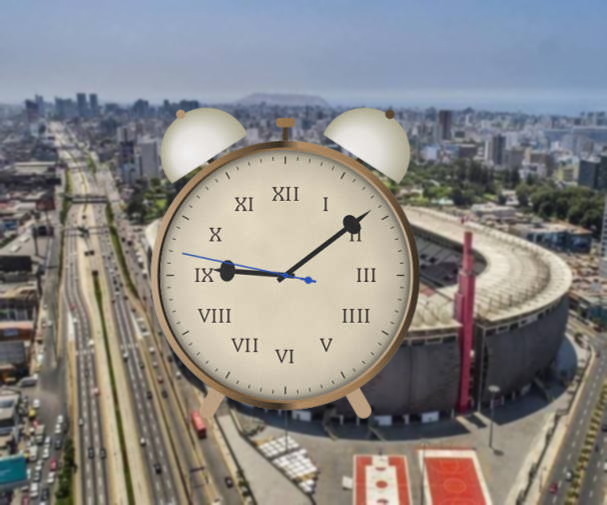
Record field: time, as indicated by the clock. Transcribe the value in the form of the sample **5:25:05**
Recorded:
**9:08:47**
